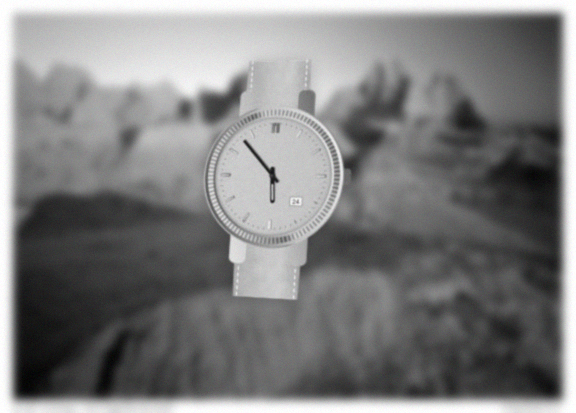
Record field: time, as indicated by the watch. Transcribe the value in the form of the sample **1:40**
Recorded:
**5:53**
